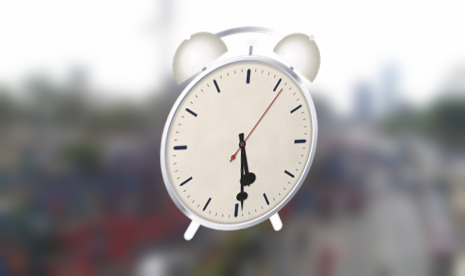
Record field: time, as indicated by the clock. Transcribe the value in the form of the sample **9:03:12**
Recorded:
**5:29:06**
